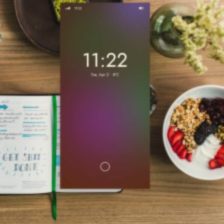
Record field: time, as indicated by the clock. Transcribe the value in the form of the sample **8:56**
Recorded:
**11:22**
